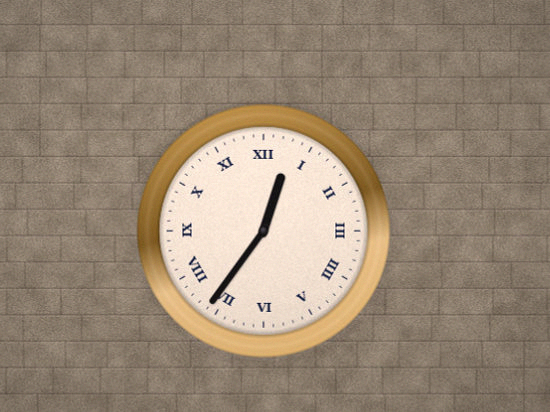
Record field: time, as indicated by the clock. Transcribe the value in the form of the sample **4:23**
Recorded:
**12:36**
